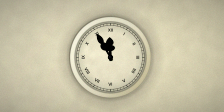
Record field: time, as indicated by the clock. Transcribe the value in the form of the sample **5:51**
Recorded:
**11:55**
